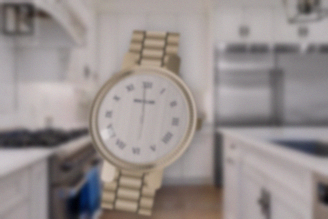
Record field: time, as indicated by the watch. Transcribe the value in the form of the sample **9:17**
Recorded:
**5:59**
